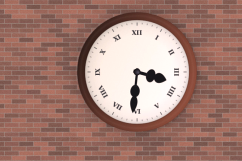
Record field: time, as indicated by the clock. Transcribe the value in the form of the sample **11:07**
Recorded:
**3:31**
